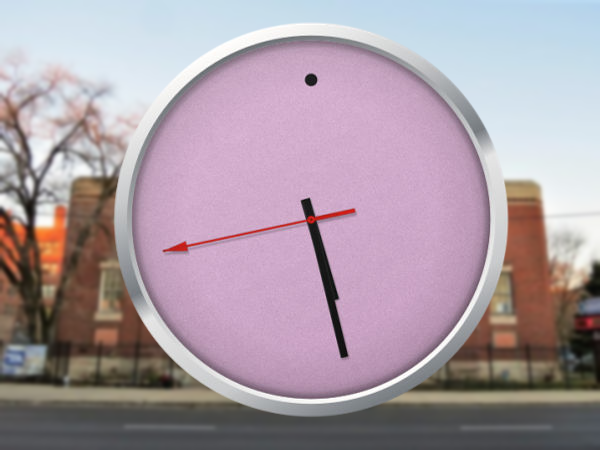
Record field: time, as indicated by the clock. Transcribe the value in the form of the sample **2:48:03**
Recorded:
**5:27:43**
